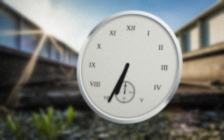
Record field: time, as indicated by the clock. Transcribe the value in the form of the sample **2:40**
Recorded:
**6:34**
